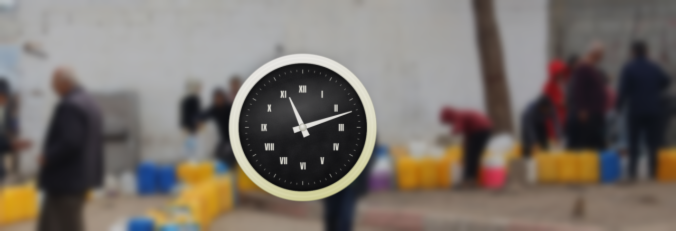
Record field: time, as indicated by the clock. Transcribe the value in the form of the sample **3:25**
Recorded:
**11:12**
